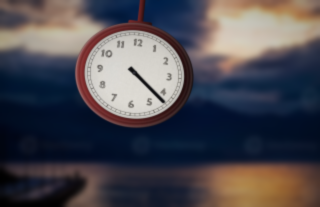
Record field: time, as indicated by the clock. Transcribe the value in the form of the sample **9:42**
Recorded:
**4:22**
